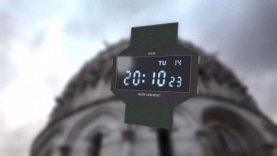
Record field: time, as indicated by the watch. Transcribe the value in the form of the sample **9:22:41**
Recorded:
**20:10:23**
